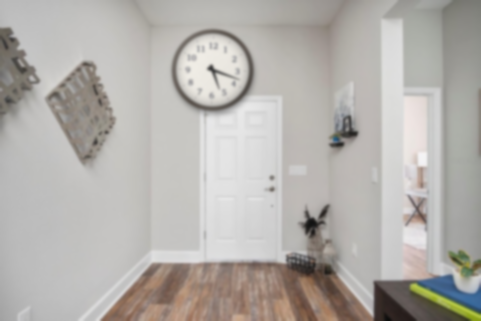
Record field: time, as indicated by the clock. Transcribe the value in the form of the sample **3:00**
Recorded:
**5:18**
